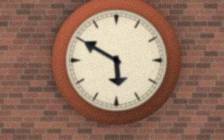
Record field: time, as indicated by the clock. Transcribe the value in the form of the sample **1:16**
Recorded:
**5:50**
